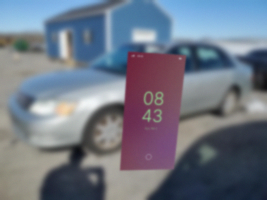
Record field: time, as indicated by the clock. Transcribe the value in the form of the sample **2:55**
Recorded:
**8:43**
